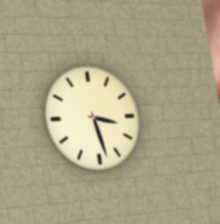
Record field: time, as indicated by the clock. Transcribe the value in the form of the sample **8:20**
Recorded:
**3:28**
